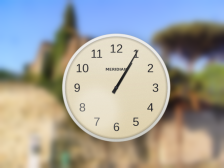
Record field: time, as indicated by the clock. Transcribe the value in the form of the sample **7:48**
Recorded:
**1:05**
